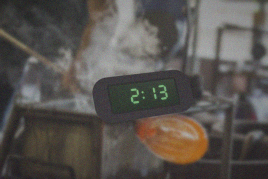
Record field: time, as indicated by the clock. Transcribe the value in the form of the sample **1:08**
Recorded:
**2:13**
